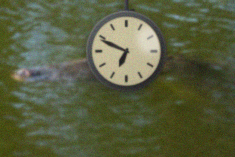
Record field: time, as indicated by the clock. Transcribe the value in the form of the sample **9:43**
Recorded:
**6:49**
